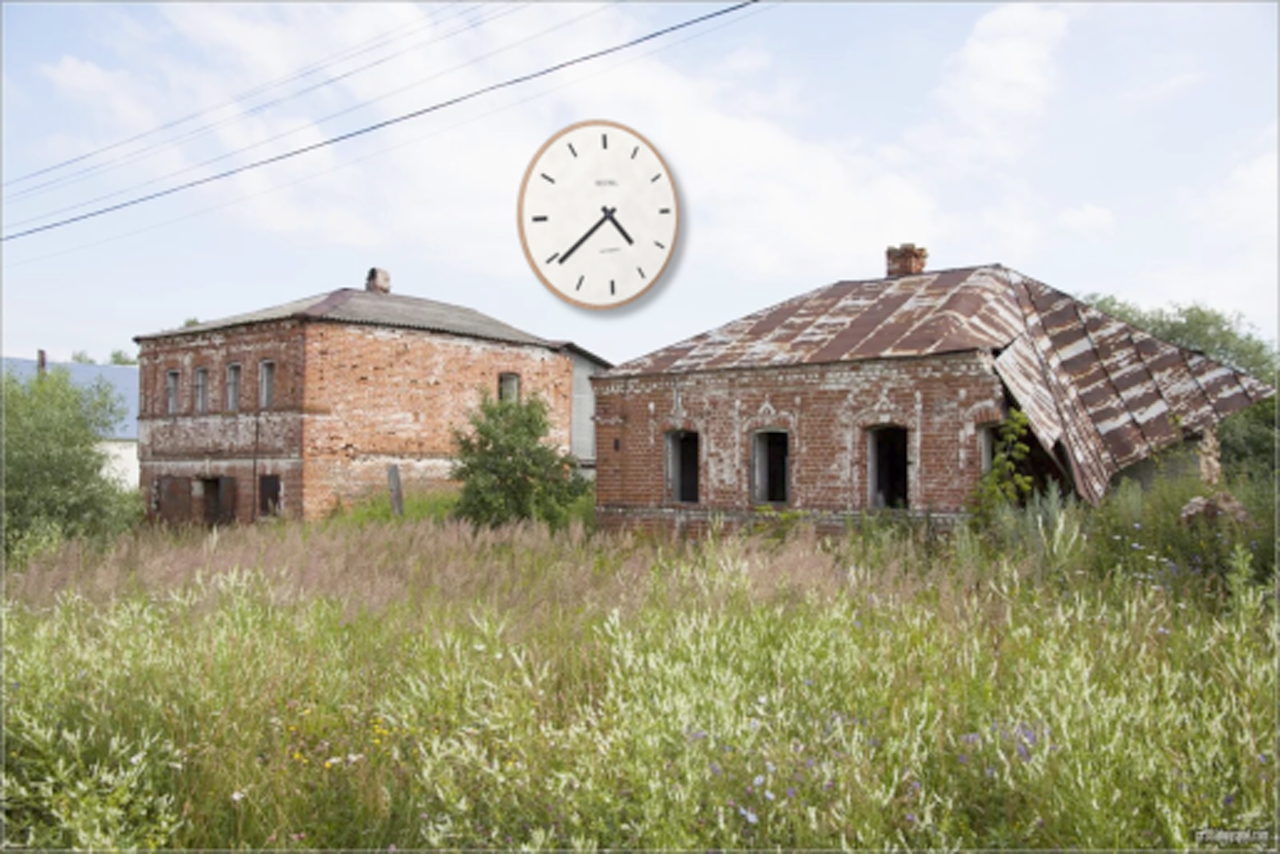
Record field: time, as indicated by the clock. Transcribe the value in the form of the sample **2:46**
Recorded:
**4:39**
